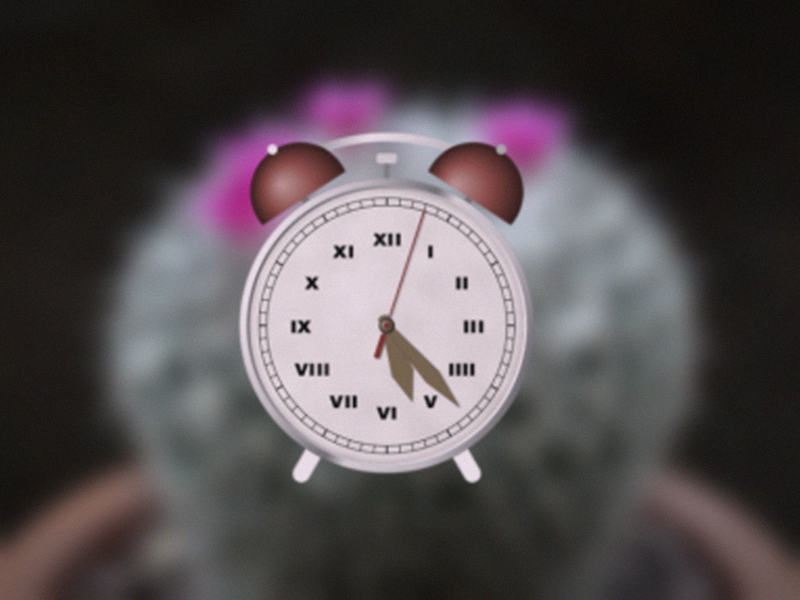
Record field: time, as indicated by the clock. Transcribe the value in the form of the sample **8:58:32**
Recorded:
**5:23:03**
